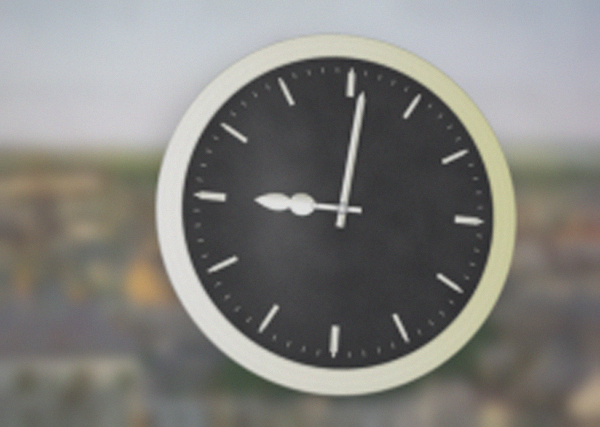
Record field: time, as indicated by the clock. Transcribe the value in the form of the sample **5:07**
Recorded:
**9:01**
